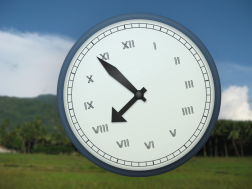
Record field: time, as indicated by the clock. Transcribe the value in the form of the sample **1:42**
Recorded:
**7:54**
